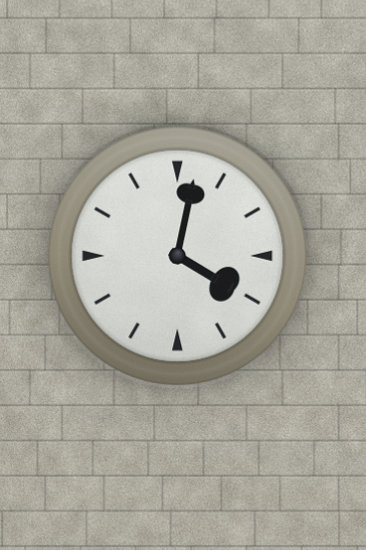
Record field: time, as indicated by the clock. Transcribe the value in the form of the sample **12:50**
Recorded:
**4:02**
